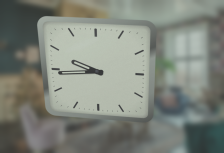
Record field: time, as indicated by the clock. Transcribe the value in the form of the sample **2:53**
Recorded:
**9:44**
